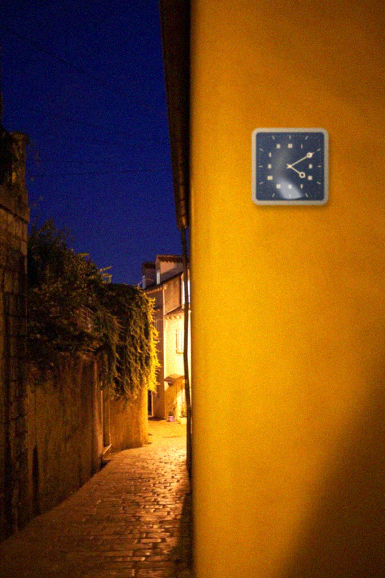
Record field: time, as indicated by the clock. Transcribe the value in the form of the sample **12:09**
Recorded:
**4:10**
